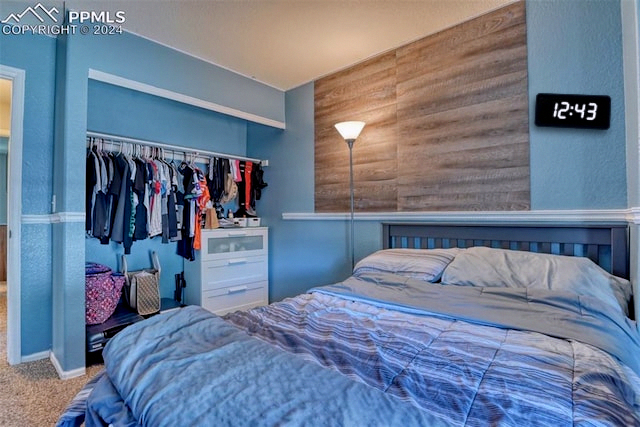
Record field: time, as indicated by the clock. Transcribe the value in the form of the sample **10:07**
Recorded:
**12:43**
